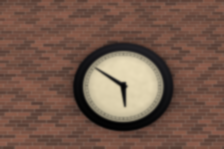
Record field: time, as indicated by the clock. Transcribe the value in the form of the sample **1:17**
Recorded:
**5:51**
